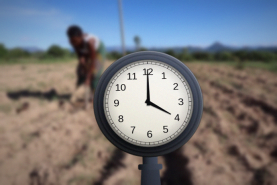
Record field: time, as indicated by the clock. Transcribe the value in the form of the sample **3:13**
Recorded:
**4:00**
